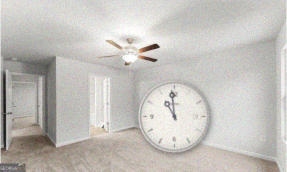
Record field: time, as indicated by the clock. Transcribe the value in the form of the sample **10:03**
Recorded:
**10:59**
